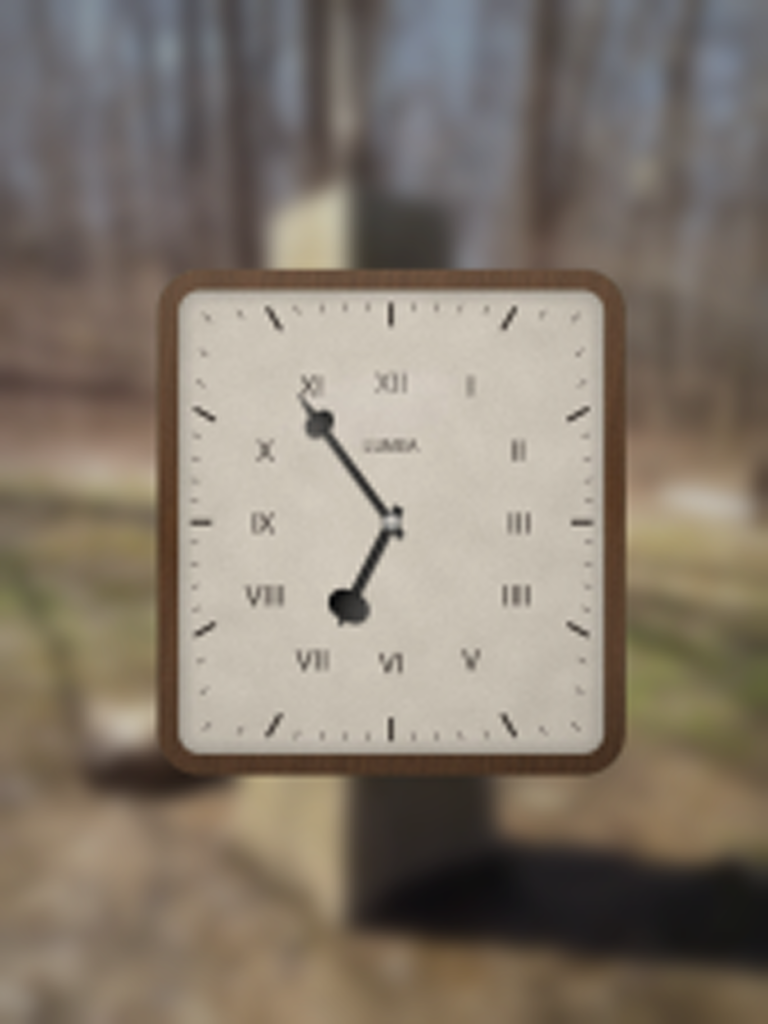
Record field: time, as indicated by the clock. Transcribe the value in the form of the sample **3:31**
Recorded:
**6:54**
